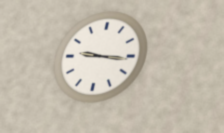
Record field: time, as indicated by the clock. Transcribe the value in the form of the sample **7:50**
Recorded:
**9:16**
